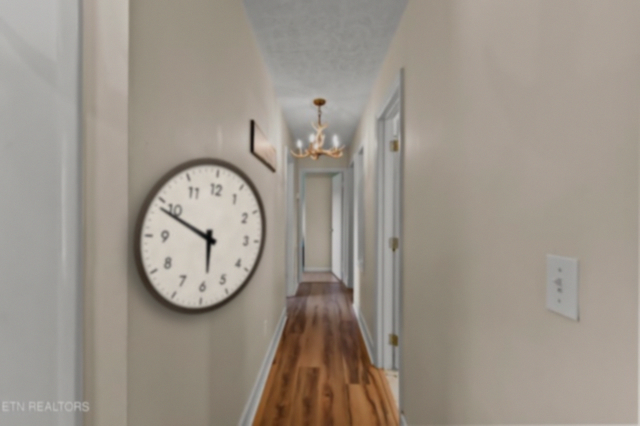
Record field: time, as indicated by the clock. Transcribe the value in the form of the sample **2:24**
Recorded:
**5:49**
